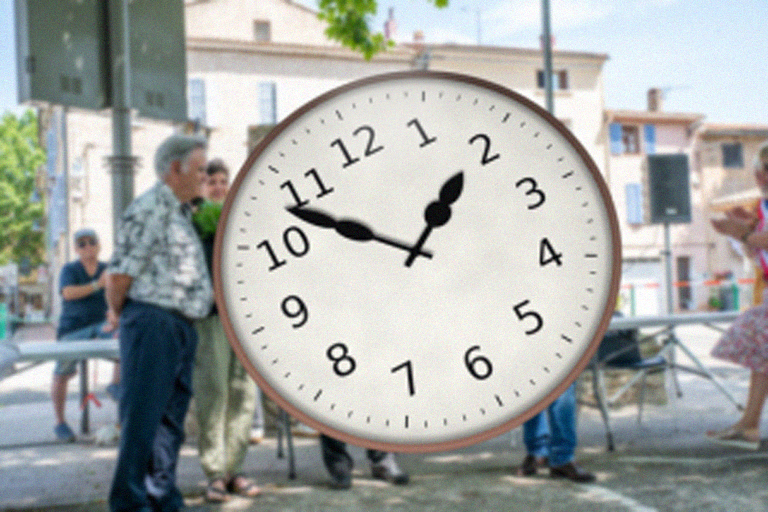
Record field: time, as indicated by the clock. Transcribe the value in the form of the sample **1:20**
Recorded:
**1:53**
